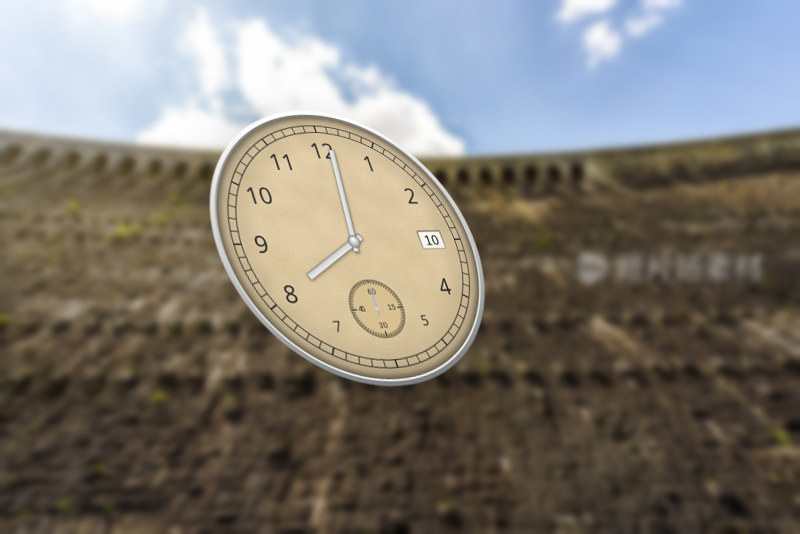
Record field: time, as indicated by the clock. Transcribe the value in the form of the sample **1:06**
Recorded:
**8:01**
